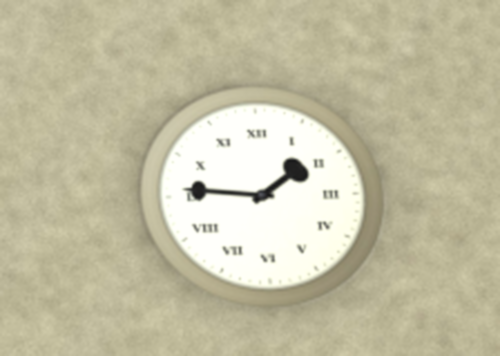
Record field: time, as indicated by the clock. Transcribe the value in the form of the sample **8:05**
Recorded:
**1:46**
